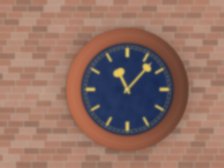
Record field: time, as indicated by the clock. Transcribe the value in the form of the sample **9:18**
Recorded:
**11:07**
